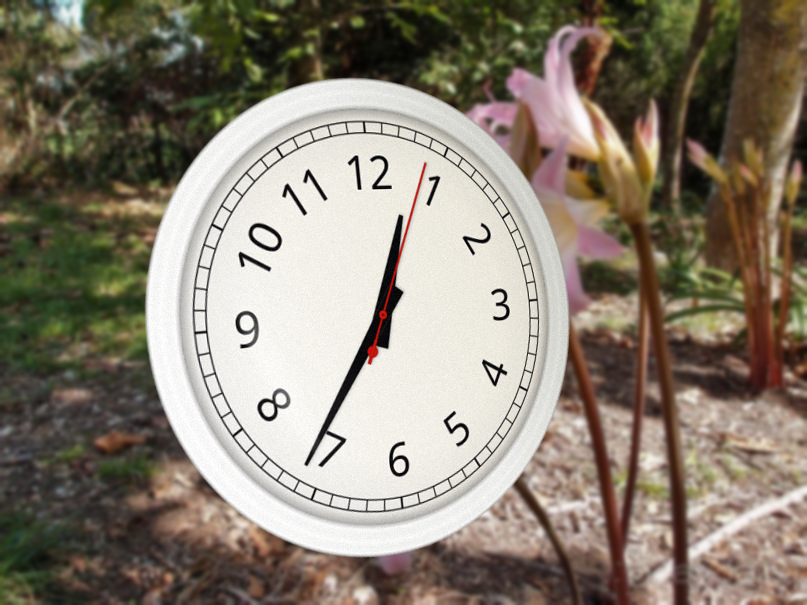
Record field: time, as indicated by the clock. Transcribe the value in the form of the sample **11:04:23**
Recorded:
**12:36:04**
